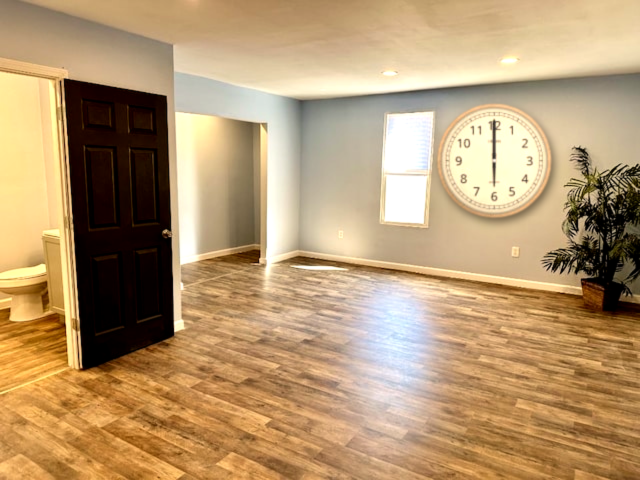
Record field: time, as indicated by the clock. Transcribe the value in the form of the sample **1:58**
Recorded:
**6:00**
